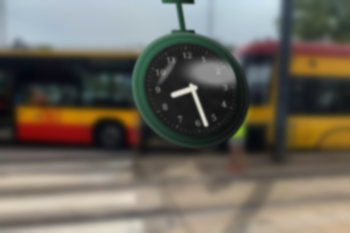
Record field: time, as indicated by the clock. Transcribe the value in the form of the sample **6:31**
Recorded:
**8:28**
